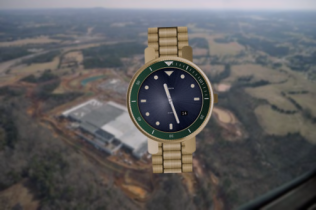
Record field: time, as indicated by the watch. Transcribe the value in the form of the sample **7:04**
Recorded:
**11:27**
